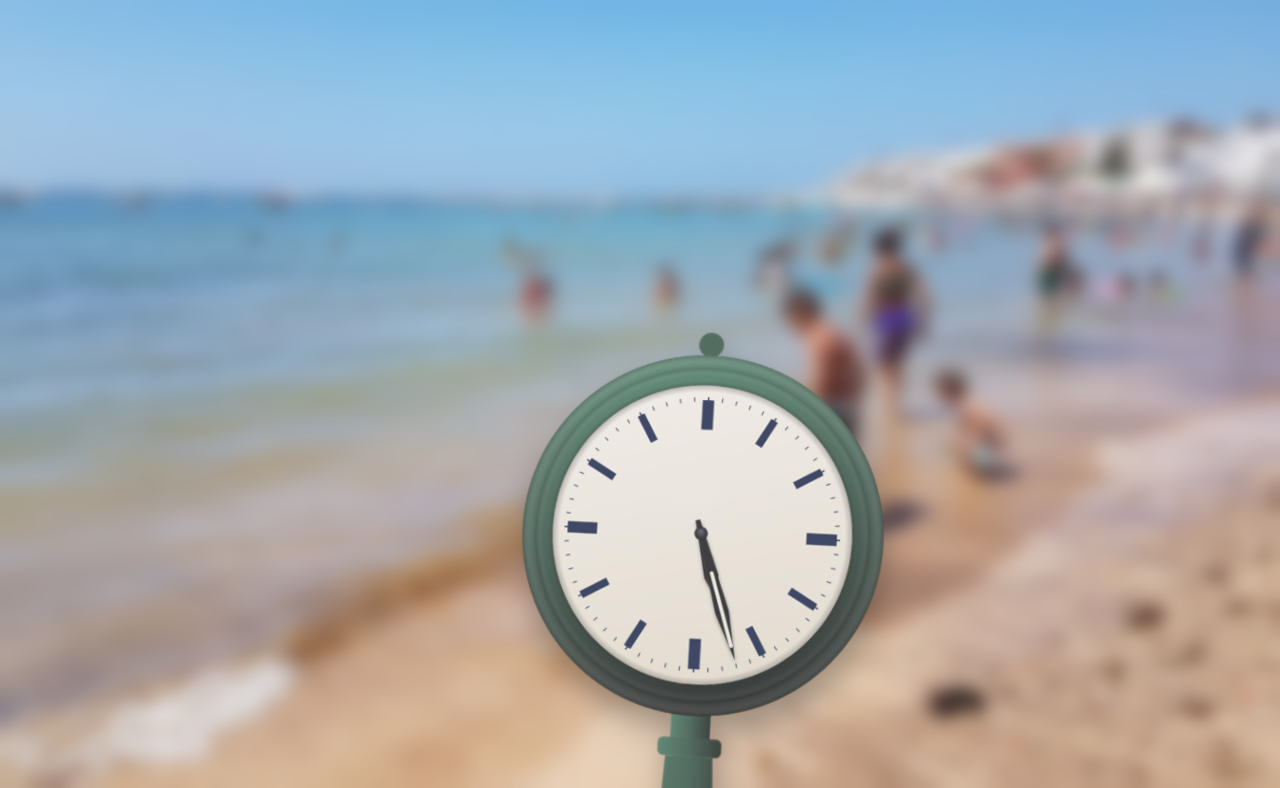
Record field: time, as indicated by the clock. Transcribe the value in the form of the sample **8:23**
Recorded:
**5:27**
